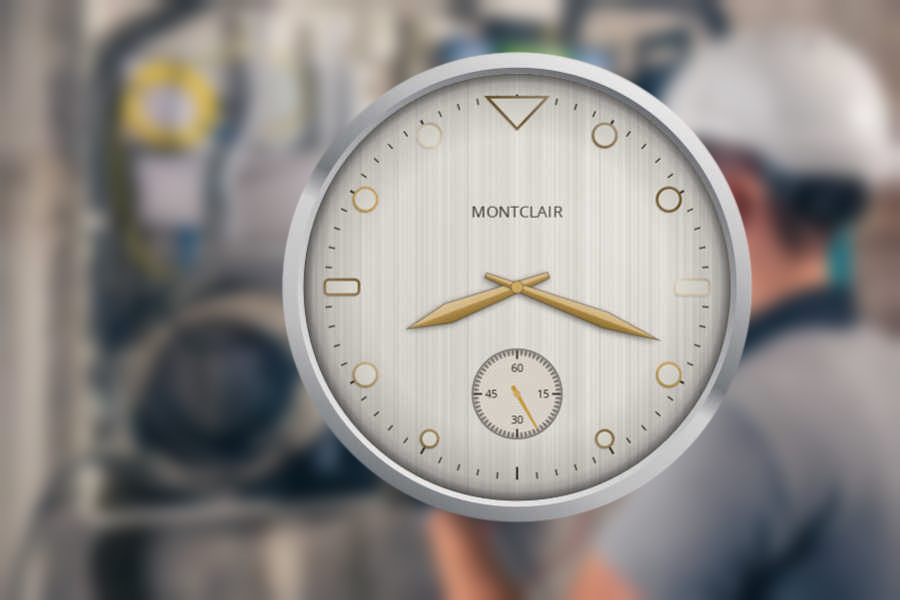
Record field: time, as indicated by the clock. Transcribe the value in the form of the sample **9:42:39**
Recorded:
**8:18:25**
